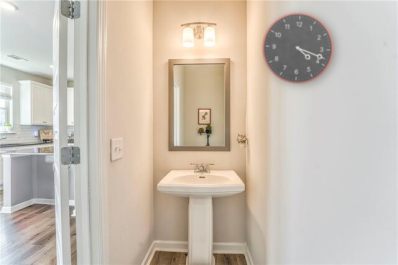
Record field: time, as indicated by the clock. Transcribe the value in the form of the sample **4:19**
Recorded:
**4:18**
